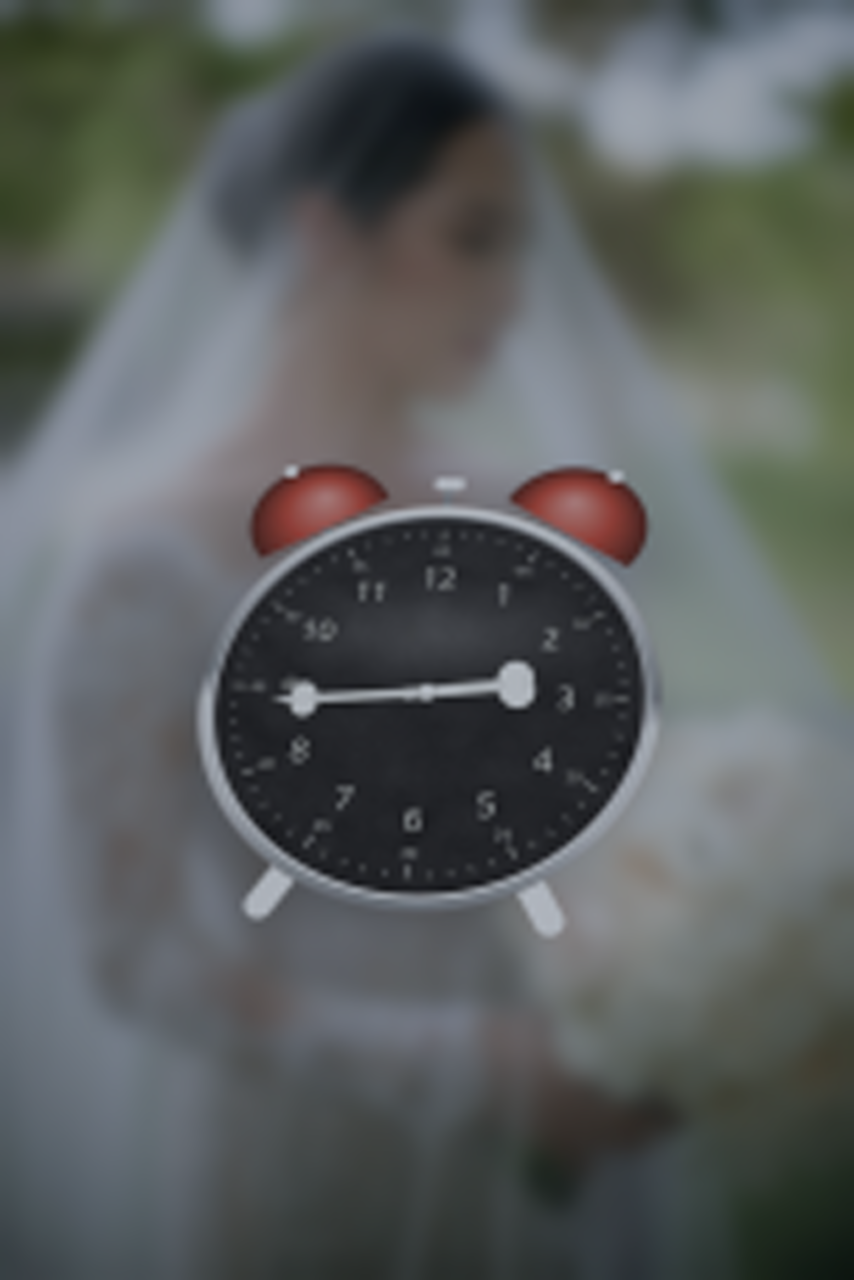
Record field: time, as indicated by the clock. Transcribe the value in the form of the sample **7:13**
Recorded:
**2:44**
